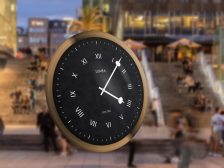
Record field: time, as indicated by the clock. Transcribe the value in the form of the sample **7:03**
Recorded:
**4:07**
